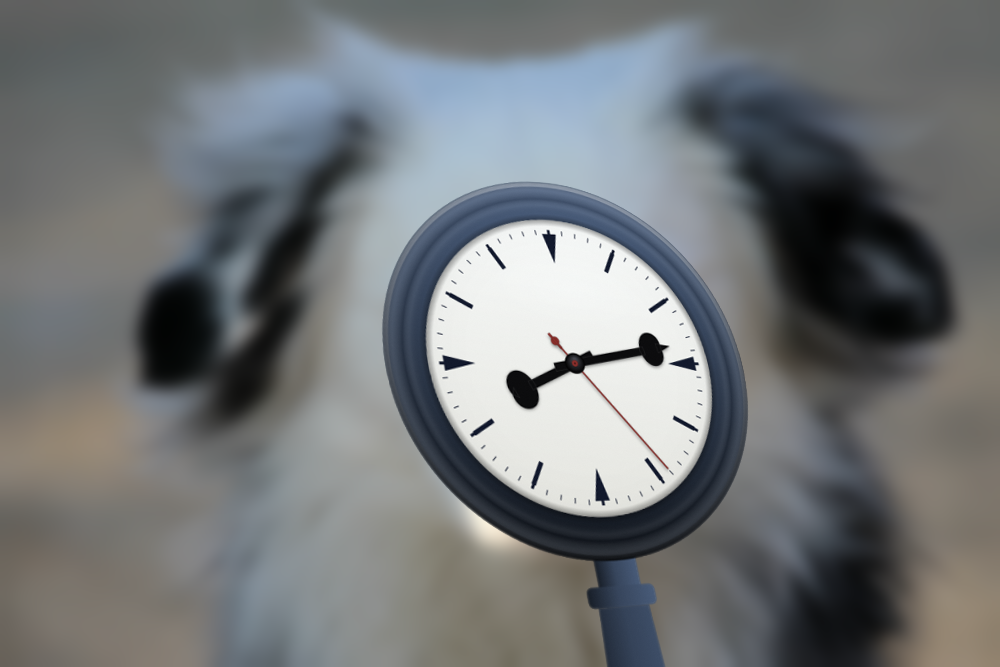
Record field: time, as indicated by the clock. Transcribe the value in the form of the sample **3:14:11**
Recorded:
**8:13:24**
